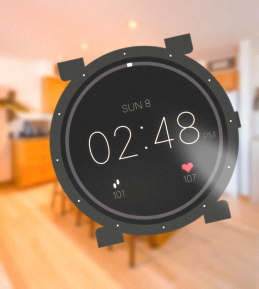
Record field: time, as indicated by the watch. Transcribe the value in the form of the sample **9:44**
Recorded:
**2:48**
